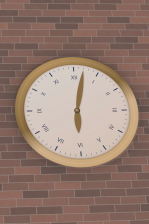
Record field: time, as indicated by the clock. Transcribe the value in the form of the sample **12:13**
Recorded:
**6:02**
